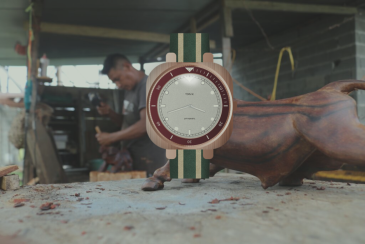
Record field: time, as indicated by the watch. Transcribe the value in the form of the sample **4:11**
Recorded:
**3:42**
